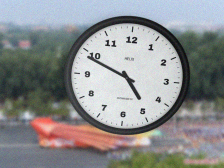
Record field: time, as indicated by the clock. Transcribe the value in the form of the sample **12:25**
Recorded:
**4:49**
